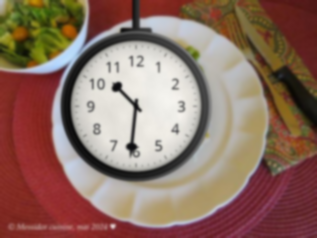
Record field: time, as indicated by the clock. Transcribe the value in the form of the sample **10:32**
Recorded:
**10:31**
